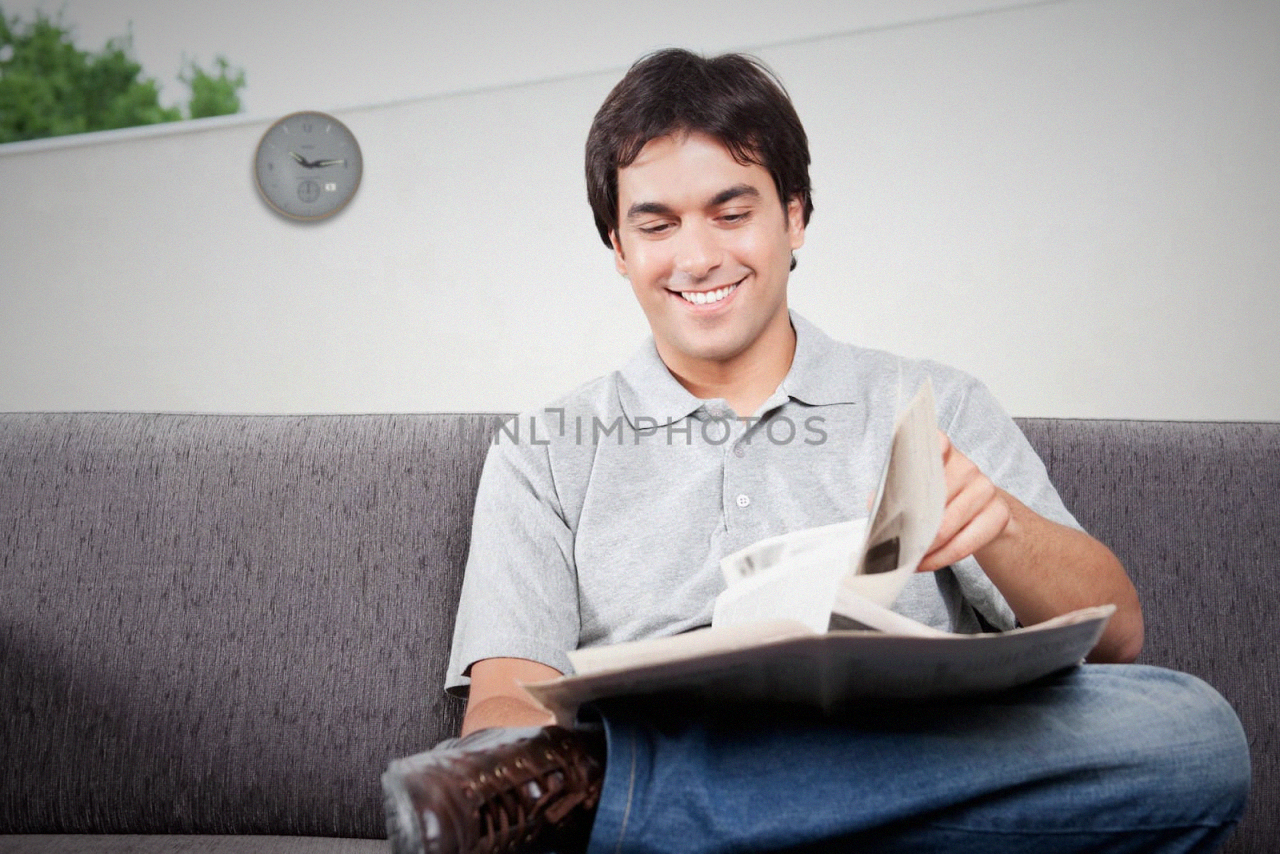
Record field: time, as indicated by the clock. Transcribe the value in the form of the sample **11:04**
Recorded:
**10:14**
